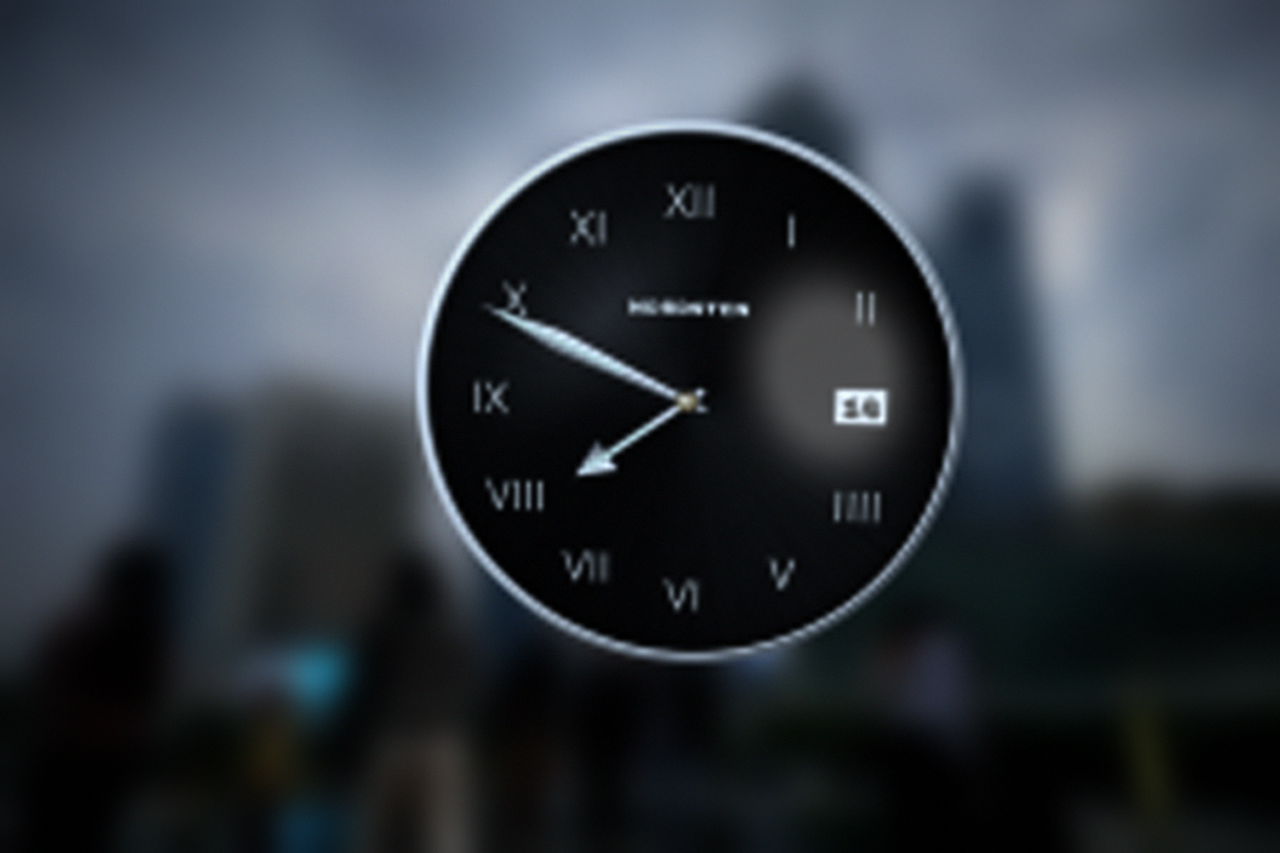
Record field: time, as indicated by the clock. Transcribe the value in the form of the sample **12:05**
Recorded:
**7:49**
